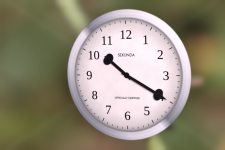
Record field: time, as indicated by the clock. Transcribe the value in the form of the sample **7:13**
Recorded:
**10:20**
